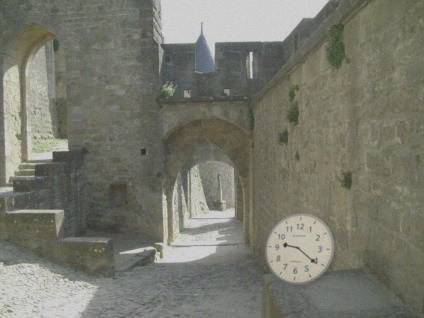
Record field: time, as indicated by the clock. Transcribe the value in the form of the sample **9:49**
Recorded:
**9:21**
